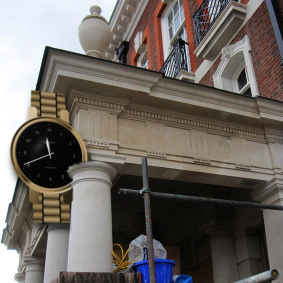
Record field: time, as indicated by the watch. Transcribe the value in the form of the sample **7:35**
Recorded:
**11:41**
